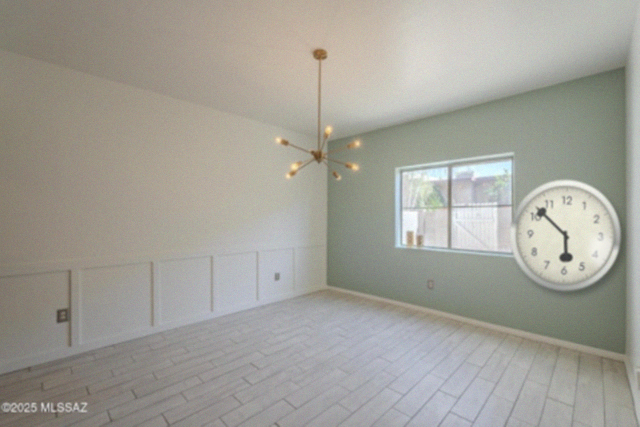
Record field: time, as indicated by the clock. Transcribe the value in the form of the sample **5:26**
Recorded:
**5:52**
